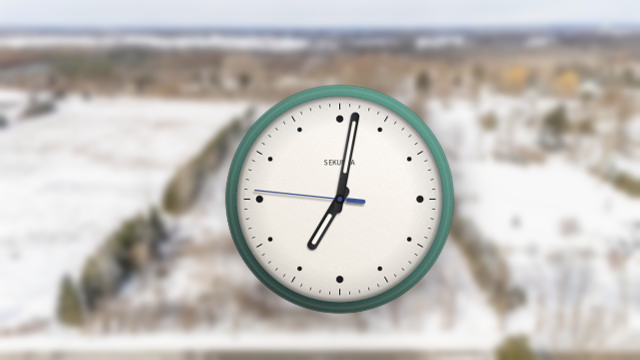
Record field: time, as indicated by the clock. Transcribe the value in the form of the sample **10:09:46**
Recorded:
**7:01:46**
